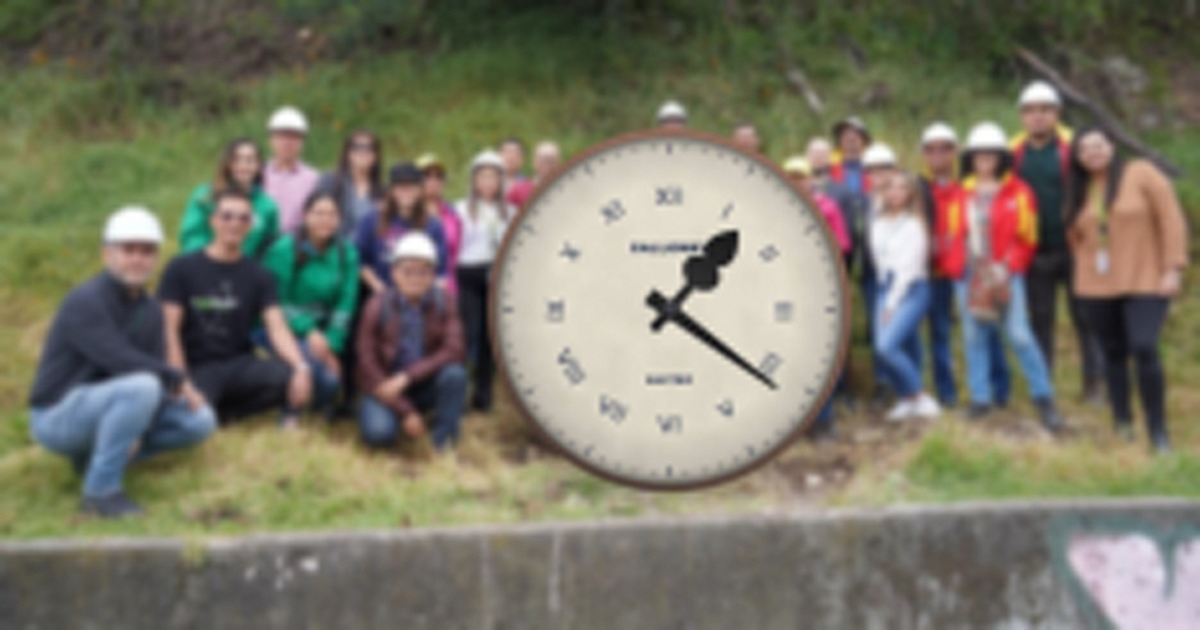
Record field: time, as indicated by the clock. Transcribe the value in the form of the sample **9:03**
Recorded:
**1:21**
